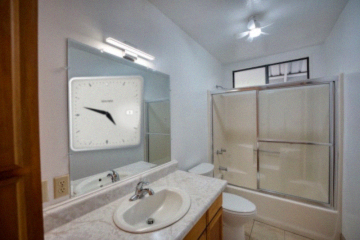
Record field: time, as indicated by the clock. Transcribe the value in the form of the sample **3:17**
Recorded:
**4:48**
